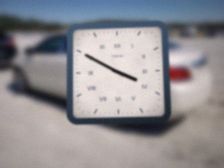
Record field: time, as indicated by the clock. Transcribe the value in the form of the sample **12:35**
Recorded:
**3:50**
